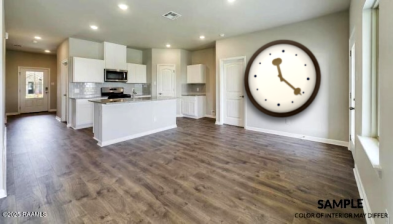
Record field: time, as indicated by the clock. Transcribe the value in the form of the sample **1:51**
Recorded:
**11:21**
